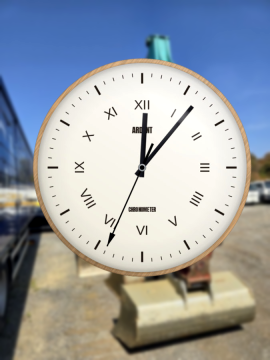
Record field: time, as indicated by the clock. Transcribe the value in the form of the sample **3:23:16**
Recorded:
**12:06:34**
